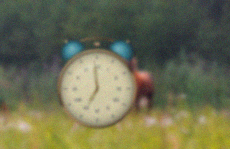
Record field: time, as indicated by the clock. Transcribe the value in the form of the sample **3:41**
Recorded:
**6:59**
